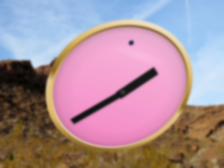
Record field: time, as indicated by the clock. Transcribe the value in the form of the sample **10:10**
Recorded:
**1:39**
